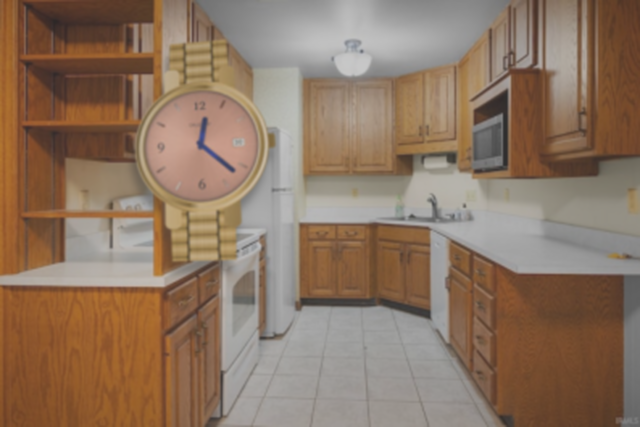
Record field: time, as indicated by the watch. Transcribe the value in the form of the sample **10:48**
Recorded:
**12:22**
